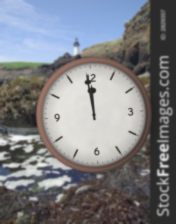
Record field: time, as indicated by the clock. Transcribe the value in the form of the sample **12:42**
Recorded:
**11:59**
